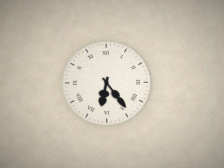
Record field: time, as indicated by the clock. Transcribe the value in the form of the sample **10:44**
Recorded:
**6:24**
